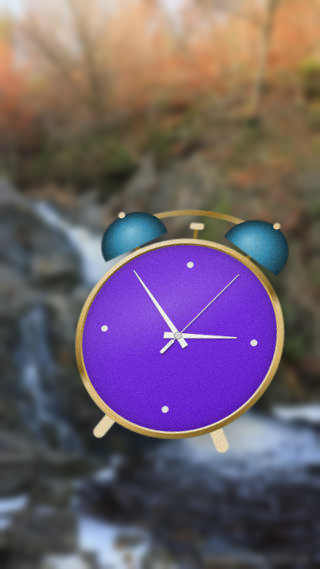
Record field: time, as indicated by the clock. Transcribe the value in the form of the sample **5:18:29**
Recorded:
**2:53:06**
